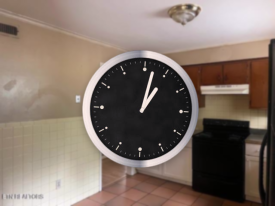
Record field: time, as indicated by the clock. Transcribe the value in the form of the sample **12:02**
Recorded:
**1:02**
